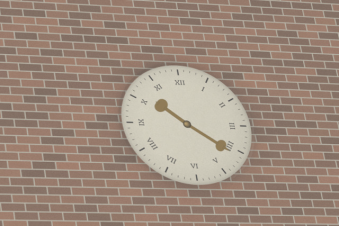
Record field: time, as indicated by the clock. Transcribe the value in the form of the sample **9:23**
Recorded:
**10:21**
